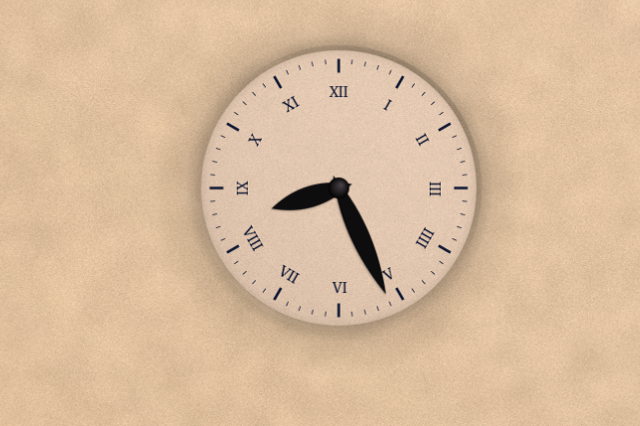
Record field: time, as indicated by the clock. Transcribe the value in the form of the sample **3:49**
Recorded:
**8:26**
